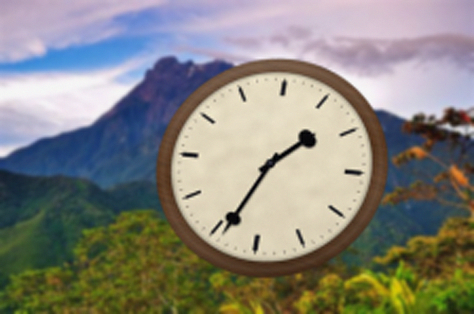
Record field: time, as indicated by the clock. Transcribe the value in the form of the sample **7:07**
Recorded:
**1:34**
